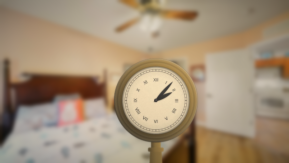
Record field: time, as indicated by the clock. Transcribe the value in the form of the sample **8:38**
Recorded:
**2:07**
